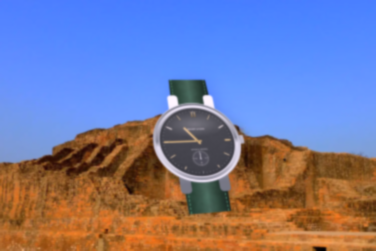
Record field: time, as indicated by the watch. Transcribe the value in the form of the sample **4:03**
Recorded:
**10:45**
